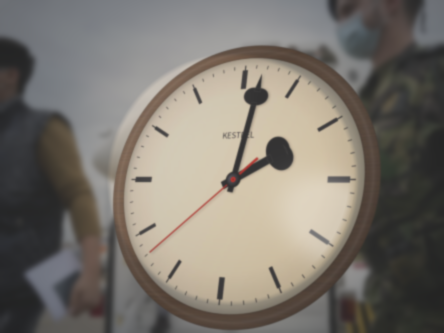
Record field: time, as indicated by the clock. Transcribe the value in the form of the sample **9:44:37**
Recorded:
**2:01:38**
